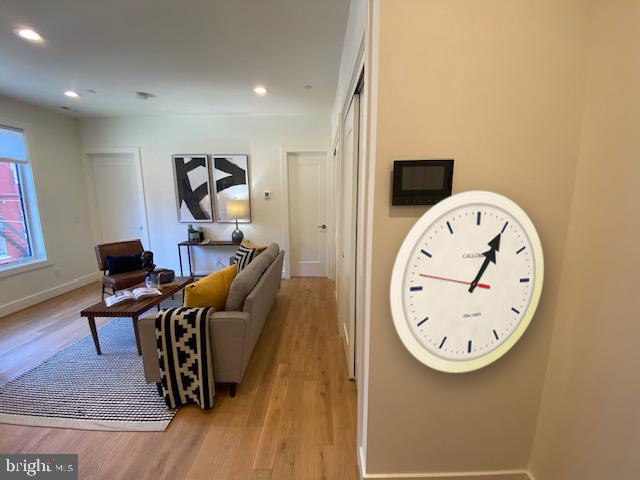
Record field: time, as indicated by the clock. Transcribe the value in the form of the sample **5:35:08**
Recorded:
**1:04:47**
